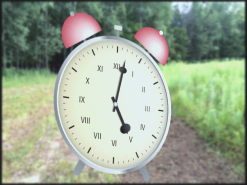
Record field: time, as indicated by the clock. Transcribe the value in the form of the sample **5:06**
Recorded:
**5:02**
